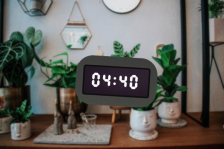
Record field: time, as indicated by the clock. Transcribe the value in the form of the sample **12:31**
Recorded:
**4:40**
